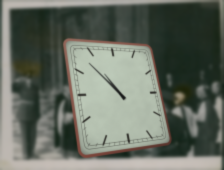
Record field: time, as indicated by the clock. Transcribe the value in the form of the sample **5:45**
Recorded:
**10:53**
